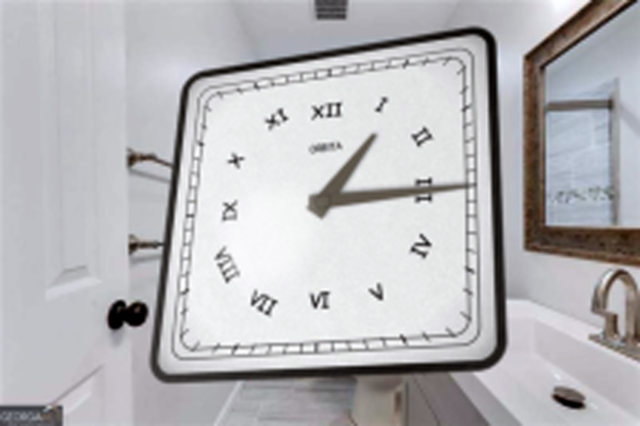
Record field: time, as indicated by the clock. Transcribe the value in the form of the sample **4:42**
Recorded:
**1:15**
